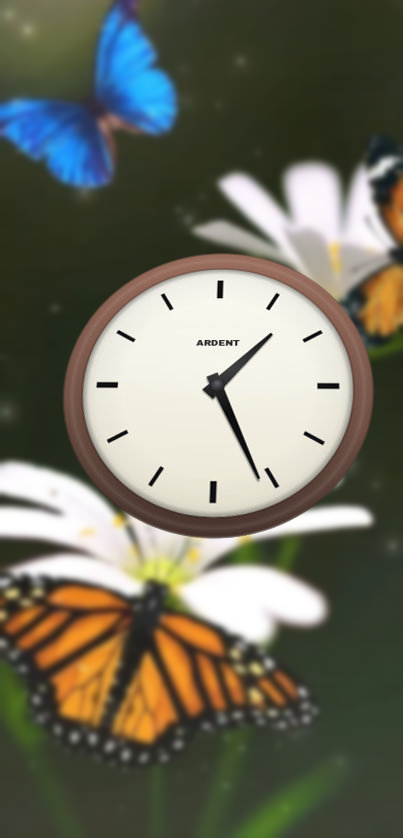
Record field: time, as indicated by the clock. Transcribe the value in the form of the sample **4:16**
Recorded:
**1:26**
